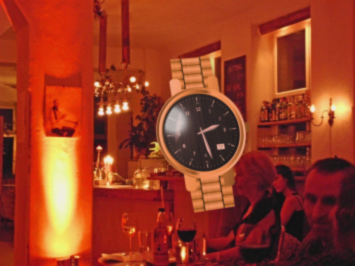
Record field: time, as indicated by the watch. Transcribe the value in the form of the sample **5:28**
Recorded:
**2:28**
